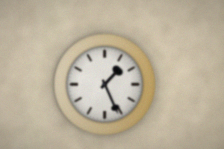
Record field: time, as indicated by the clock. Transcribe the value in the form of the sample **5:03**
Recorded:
**1:26**
